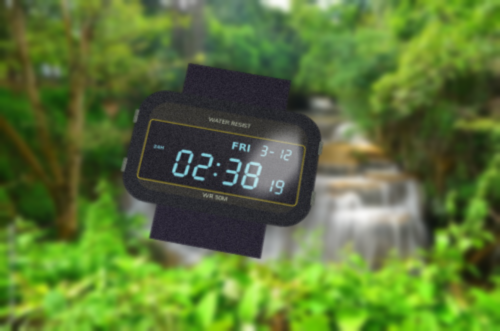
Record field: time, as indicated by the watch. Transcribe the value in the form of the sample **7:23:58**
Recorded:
**2:38:19**
